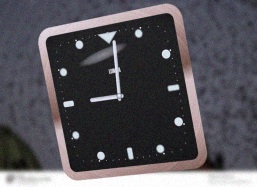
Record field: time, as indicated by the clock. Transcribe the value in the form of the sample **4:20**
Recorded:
**9:01**
